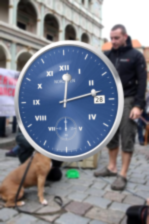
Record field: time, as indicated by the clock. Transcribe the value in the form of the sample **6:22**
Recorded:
**12:13**
